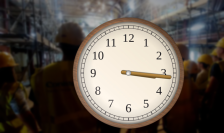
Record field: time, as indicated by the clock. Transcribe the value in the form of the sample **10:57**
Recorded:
**3:16**
